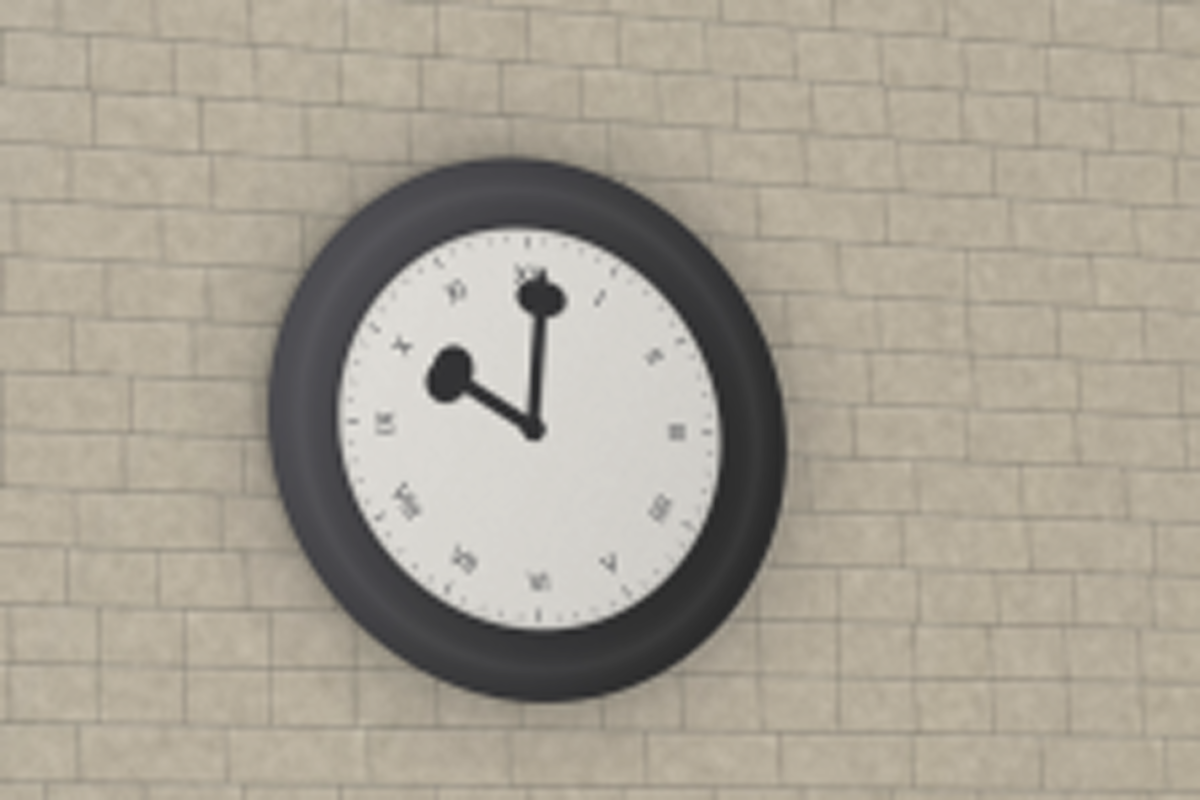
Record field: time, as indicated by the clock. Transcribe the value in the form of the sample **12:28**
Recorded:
**10:01**
